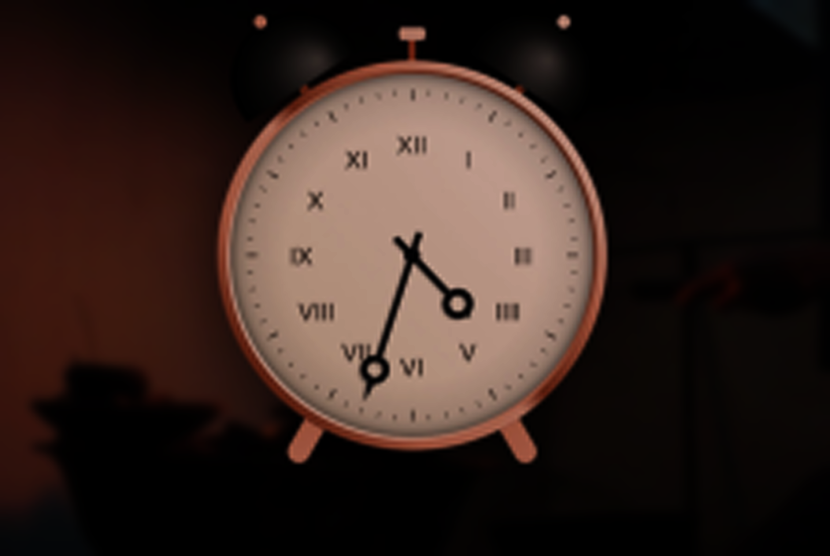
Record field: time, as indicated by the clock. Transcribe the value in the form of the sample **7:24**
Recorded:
**4:33**
